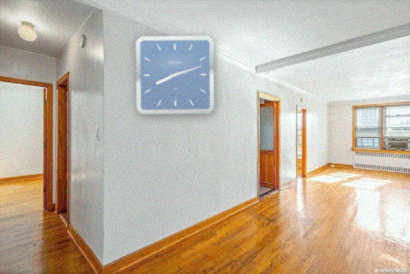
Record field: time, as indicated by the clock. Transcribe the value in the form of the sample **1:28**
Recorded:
**8:12**
